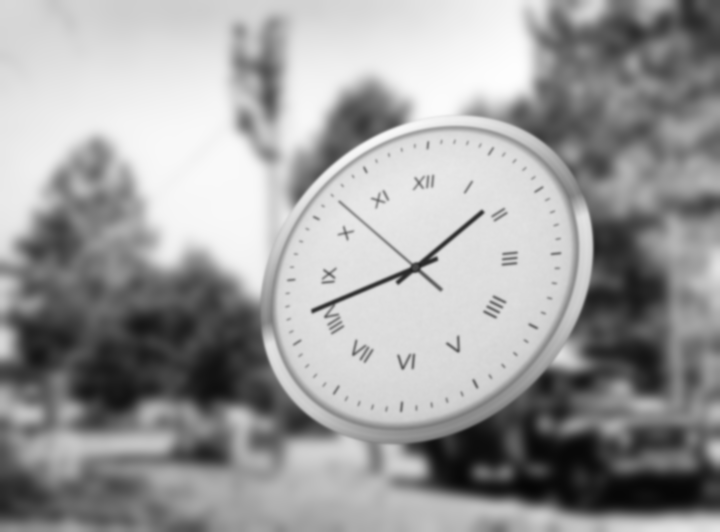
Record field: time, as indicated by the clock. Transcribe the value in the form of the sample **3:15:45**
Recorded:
**1:41:52**
